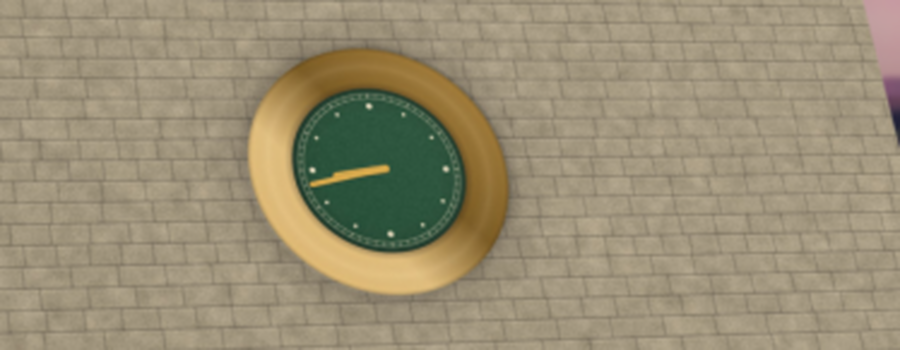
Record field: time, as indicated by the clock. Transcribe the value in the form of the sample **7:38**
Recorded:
**8:43**
